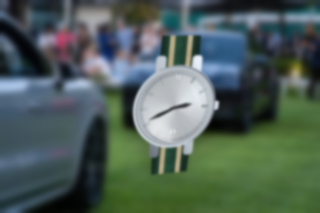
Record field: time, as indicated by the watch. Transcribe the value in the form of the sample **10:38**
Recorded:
**2:41**
